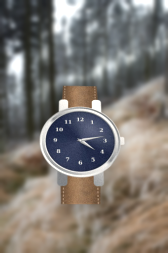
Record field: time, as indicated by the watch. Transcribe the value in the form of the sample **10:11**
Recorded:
**4:13**
